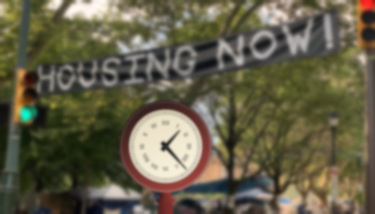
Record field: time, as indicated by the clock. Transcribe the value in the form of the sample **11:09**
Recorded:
**1:23**
